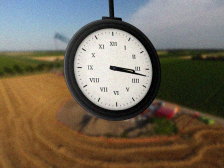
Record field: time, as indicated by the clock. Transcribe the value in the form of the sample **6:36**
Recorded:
**3:17**
